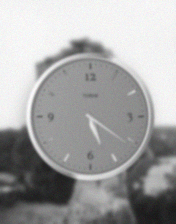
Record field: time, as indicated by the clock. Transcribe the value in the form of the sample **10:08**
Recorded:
**5:21**
